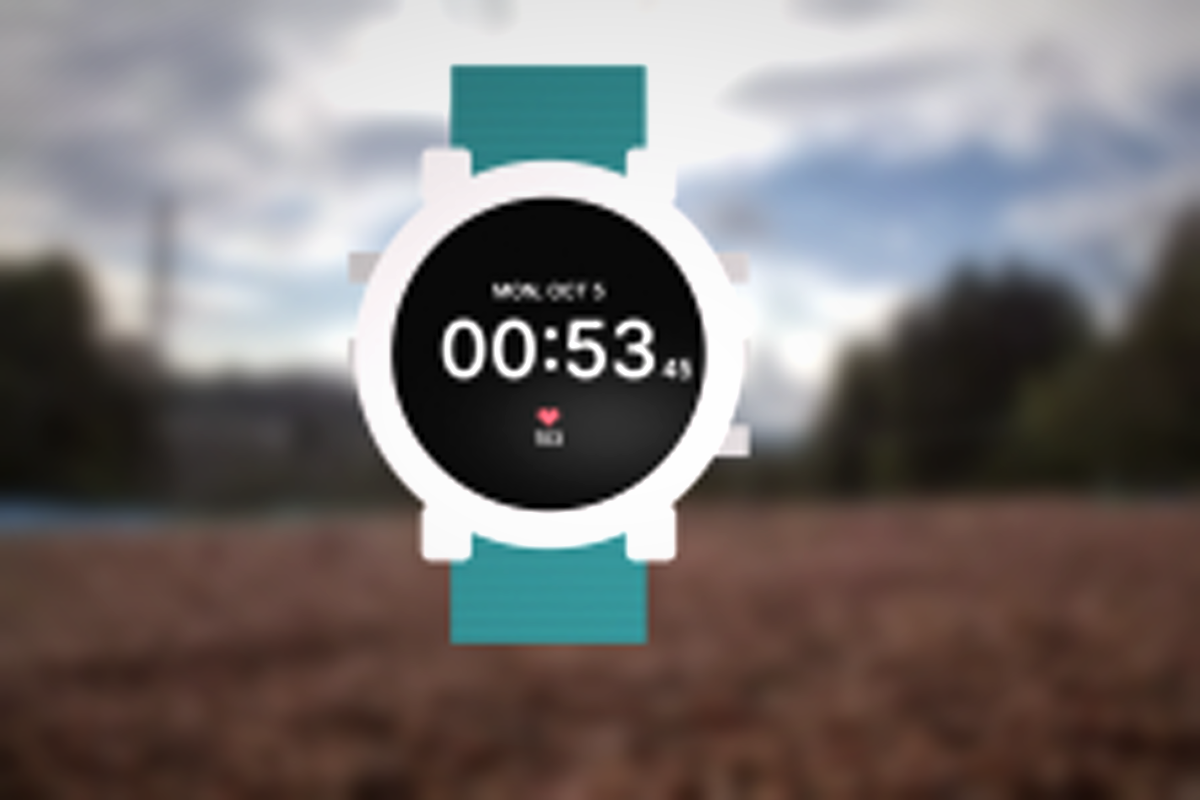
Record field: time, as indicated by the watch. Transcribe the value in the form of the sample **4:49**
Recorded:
**0:53**
